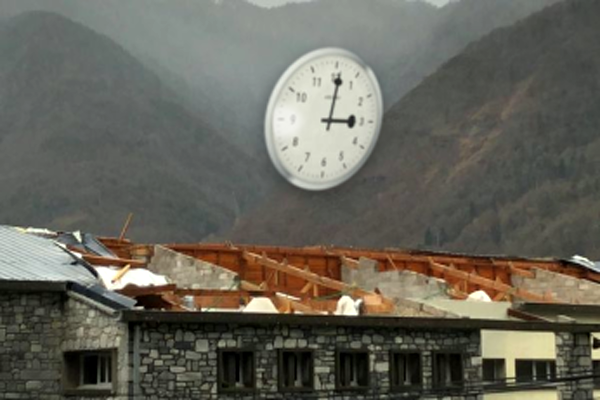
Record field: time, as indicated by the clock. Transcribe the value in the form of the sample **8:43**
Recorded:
**3:01**
